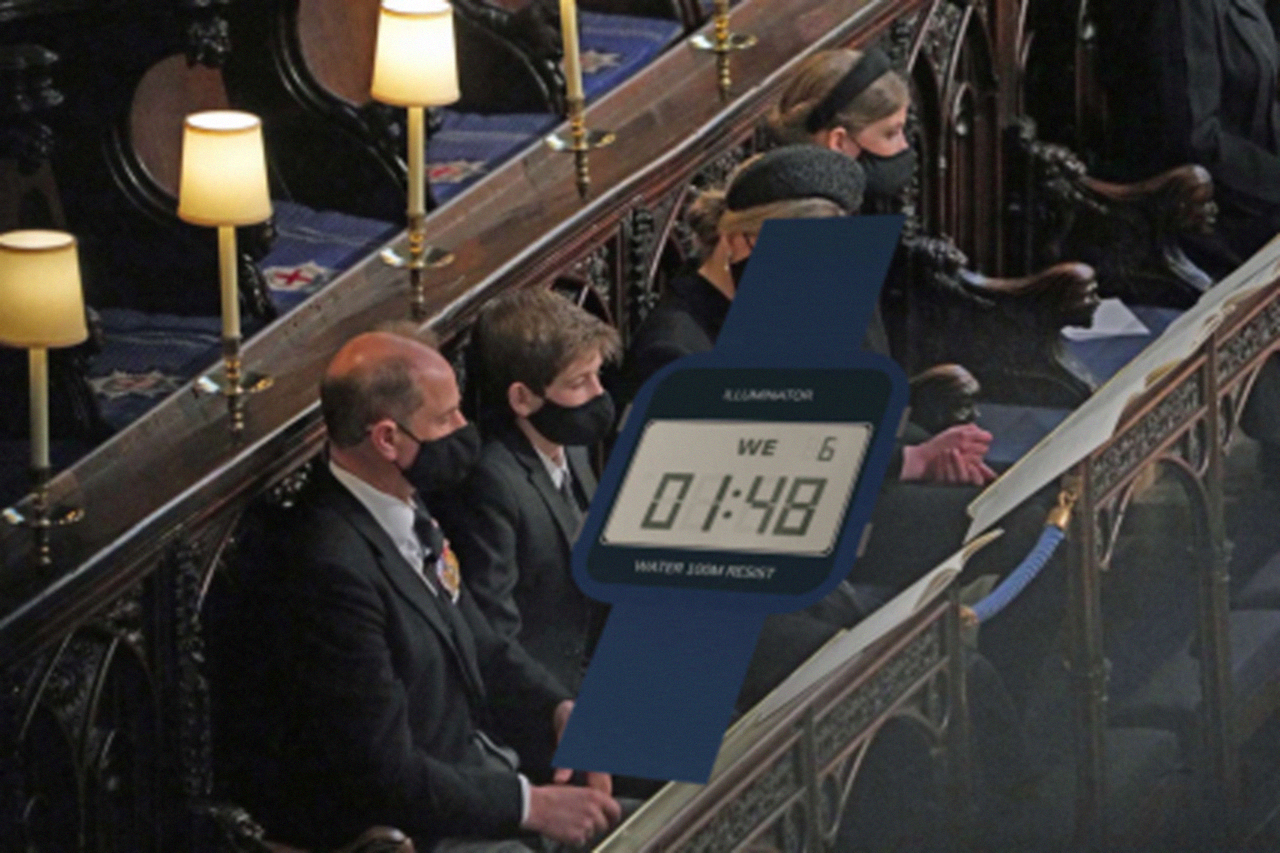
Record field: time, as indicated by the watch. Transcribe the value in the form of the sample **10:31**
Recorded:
**1:48**
